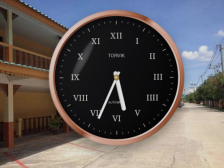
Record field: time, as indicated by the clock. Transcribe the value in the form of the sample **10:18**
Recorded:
**5:34**
